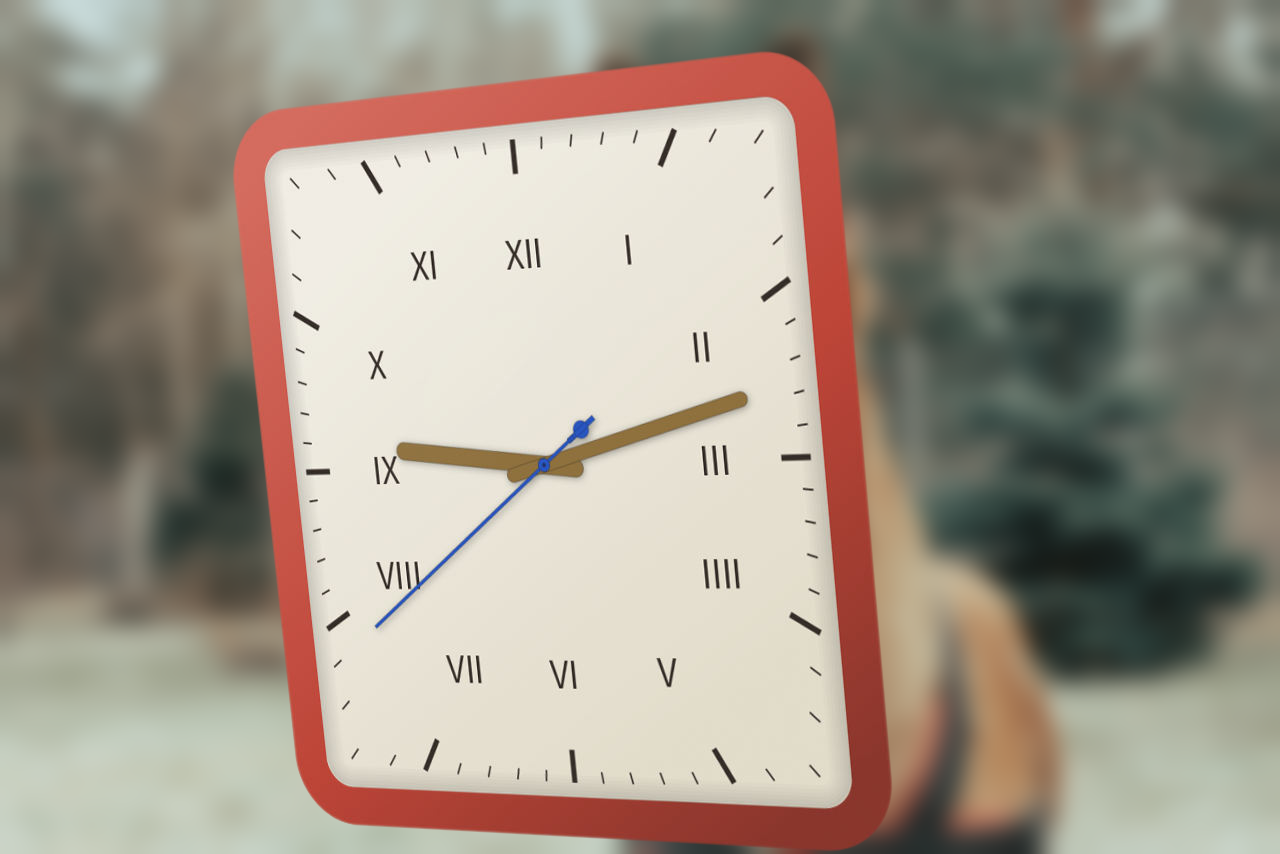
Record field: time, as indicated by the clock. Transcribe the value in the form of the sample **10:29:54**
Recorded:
**9:12:39**
